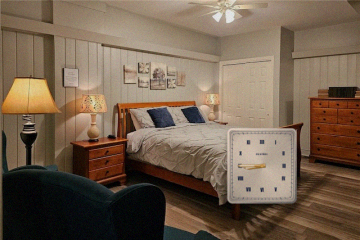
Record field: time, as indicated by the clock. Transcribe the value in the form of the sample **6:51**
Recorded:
**8:45**
